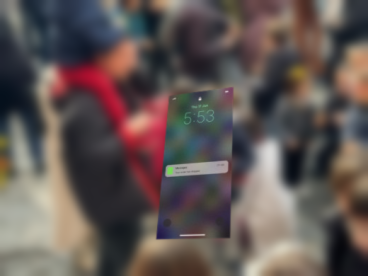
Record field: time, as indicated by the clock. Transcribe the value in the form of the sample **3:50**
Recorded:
**5:53**
